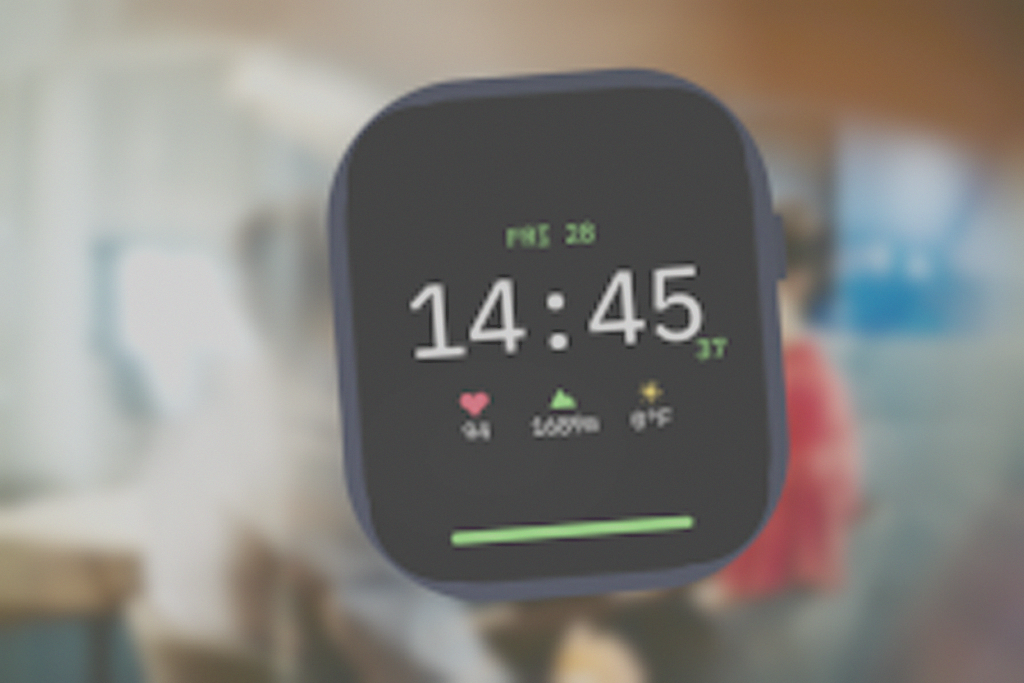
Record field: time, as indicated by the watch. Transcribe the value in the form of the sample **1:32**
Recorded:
**14:45**
